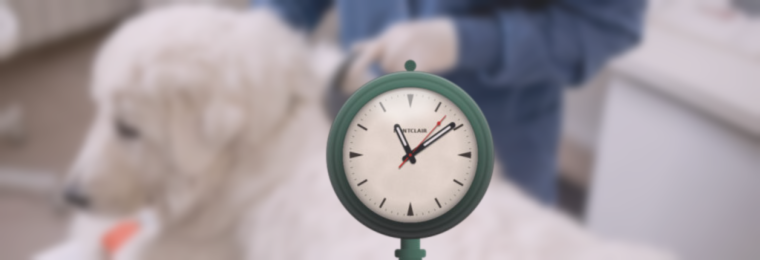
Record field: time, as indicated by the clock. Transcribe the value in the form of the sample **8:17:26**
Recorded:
**11:09:07**
